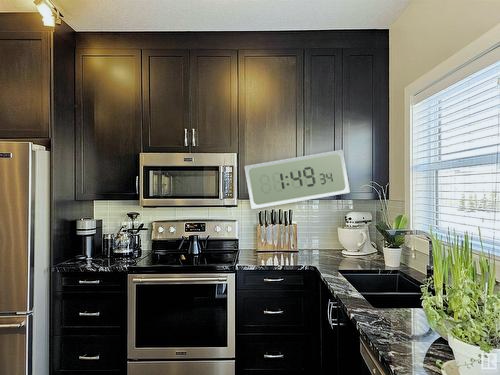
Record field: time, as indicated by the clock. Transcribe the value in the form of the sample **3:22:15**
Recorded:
**1:49:34**
